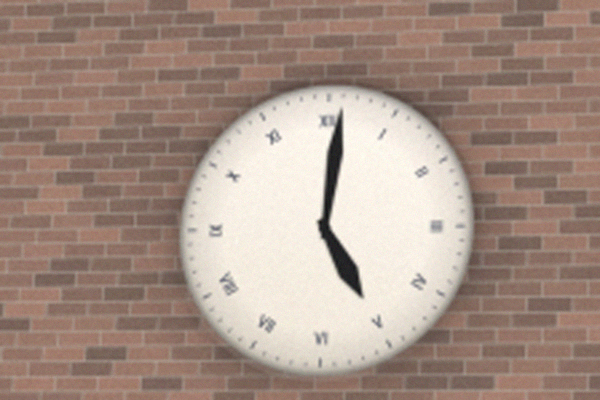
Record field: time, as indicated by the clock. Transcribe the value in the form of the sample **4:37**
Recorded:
**5:01**
